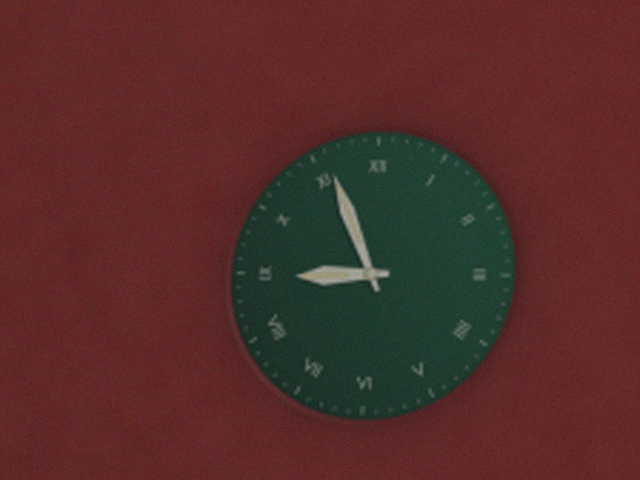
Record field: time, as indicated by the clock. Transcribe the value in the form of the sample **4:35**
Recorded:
**8:56**
